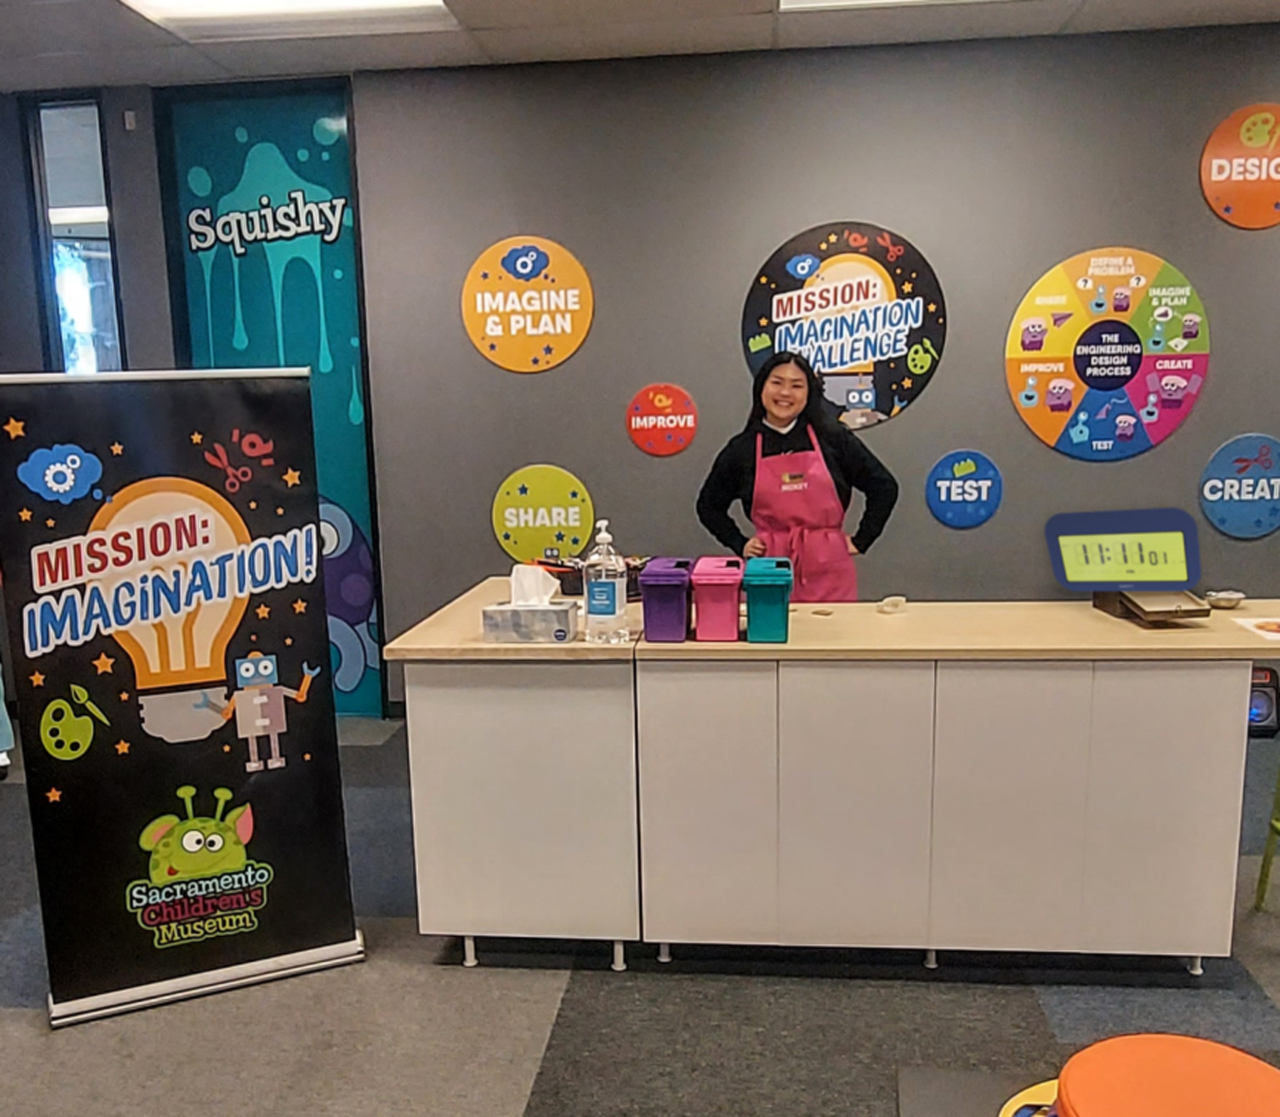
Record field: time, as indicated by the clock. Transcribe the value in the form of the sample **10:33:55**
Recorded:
**11:11:01**
